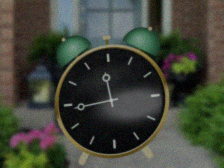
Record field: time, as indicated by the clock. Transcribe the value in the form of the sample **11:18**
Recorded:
**11:44**
